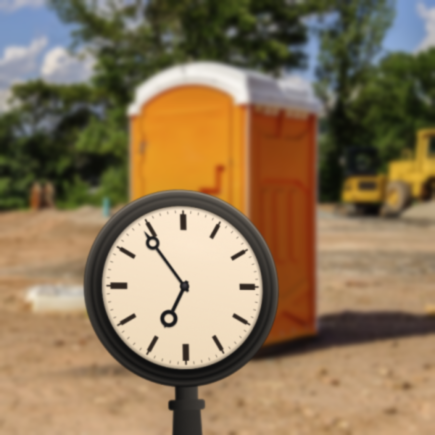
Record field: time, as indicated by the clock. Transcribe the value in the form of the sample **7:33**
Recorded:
**6:54**
